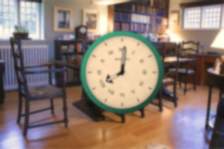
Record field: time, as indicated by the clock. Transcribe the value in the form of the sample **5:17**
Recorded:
**8:01**
